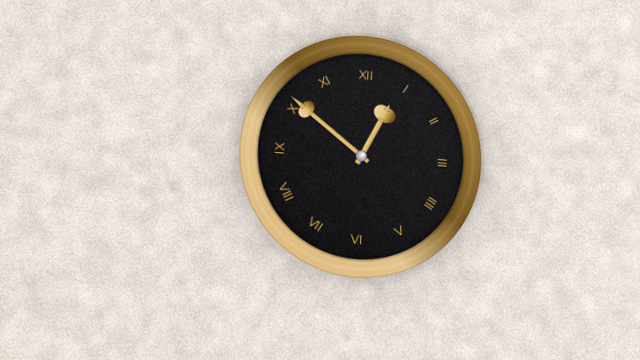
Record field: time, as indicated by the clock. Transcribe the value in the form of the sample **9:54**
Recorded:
**12:51**
